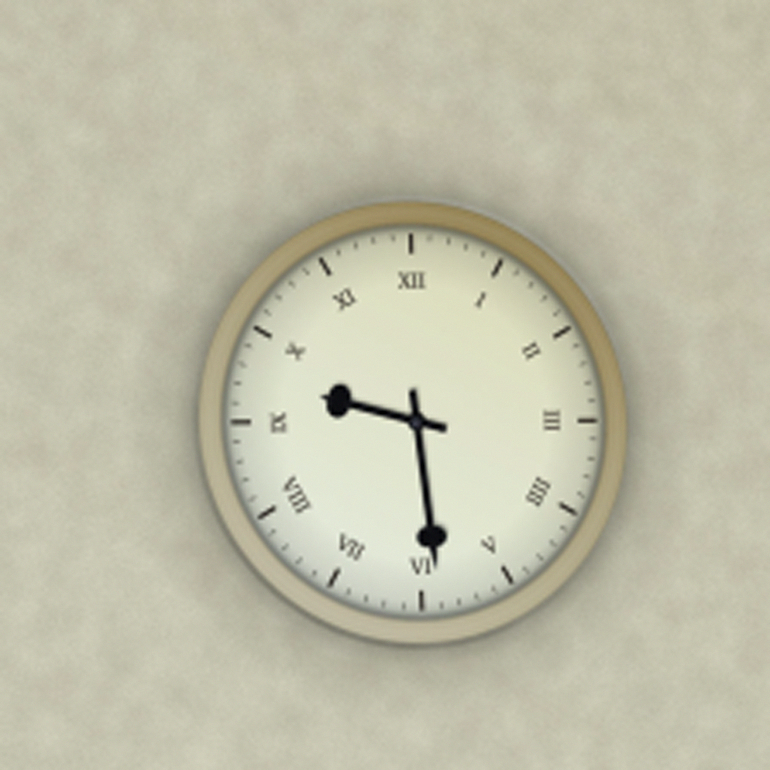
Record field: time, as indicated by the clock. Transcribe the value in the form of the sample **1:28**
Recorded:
**9:29**
